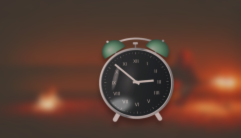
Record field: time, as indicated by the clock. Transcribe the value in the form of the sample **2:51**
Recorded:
**2:52**
